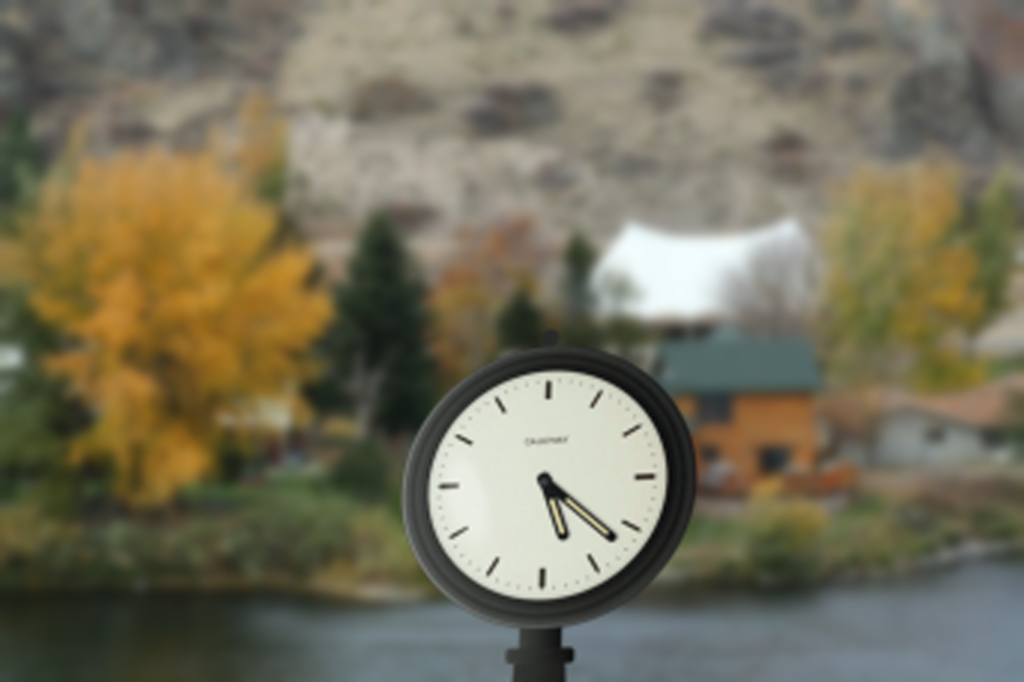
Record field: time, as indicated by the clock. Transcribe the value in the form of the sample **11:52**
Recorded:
**5:22**
